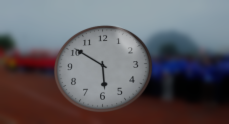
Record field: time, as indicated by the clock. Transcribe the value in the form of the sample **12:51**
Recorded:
**5:51**
